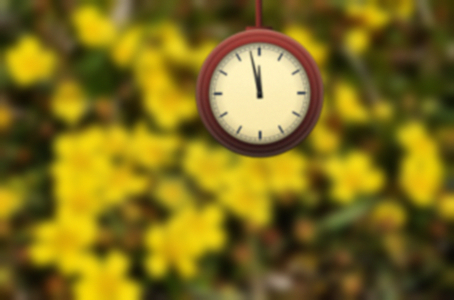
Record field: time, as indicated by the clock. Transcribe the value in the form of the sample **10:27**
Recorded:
**11:58**
